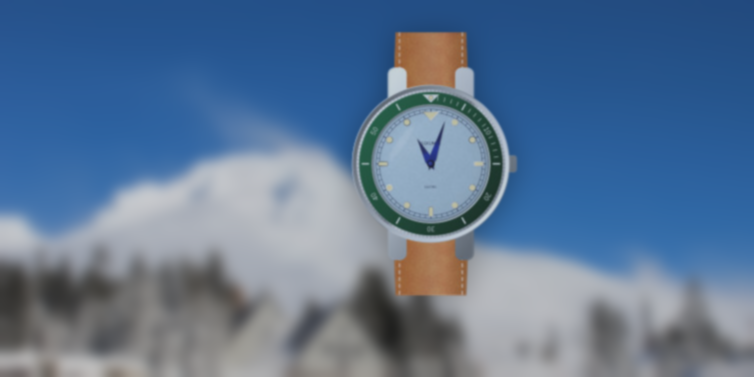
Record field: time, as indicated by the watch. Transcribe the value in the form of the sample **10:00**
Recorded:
**11:03**
